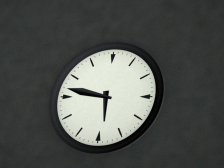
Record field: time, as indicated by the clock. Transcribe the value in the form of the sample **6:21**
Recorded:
**5:47**
